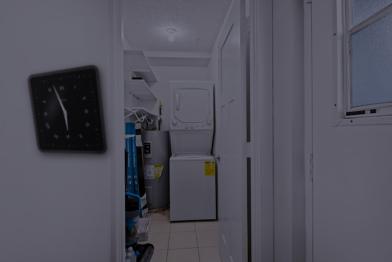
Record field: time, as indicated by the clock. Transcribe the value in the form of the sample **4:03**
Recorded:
**5:57**
